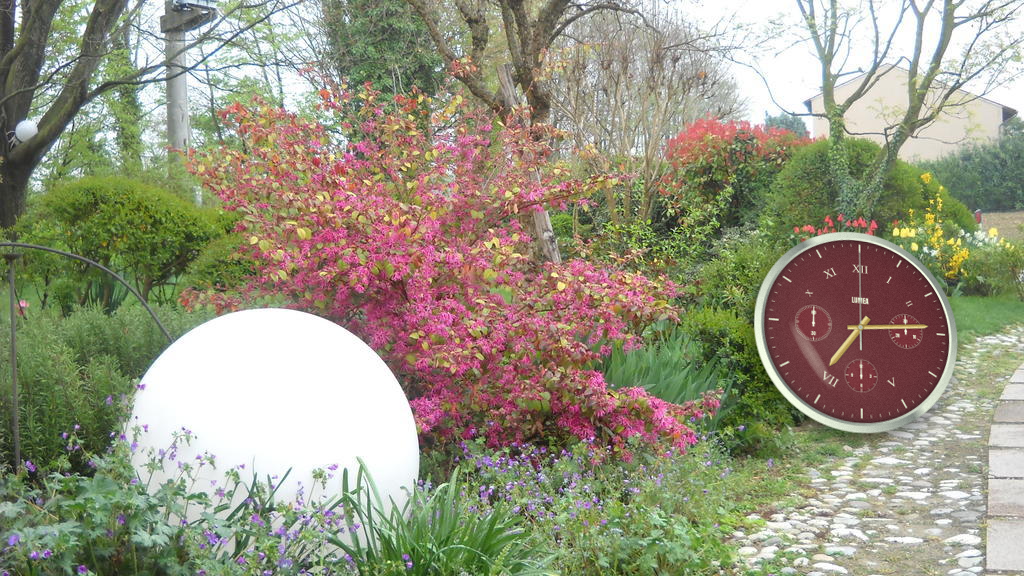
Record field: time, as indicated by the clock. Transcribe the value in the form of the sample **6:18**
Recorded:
**7:14**
